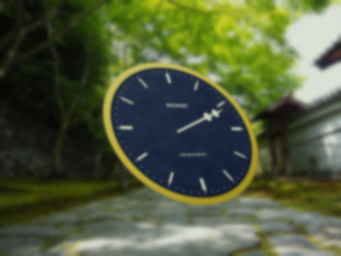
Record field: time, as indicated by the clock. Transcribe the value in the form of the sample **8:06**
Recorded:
**2:11**
